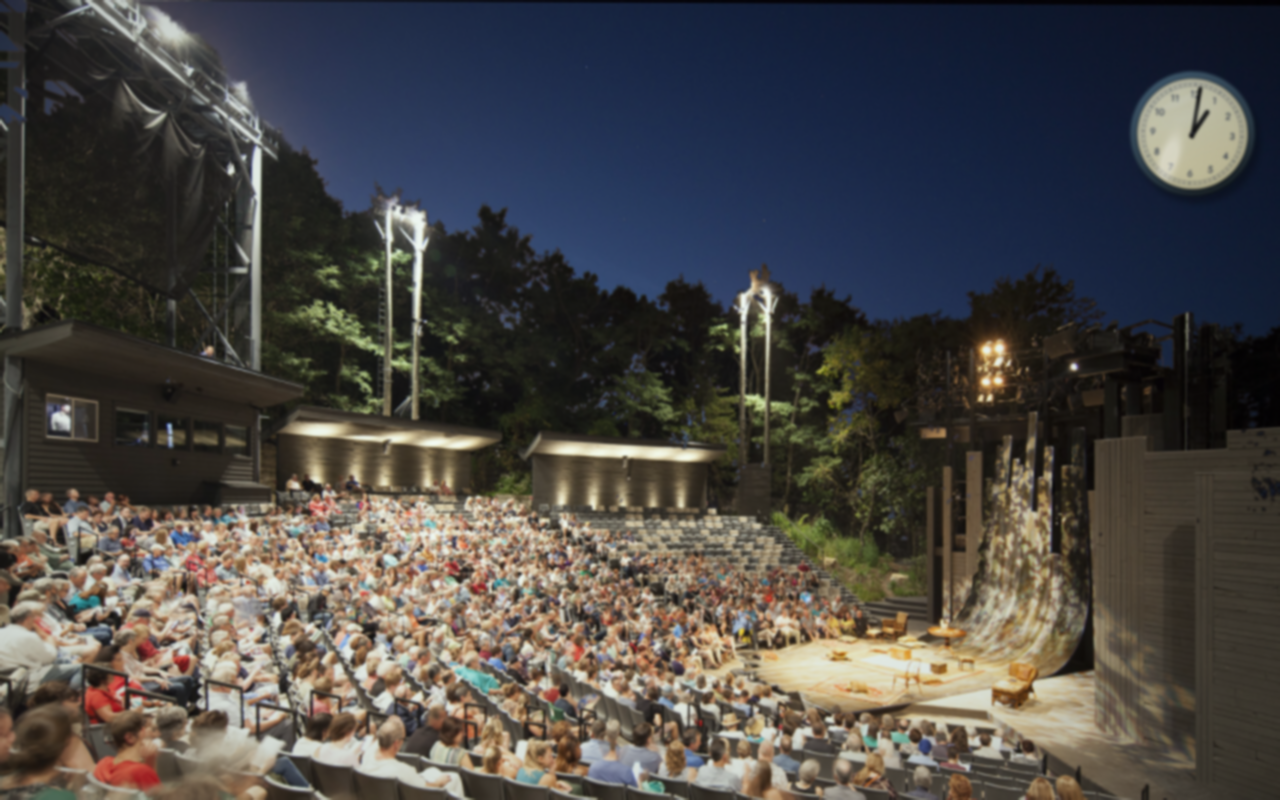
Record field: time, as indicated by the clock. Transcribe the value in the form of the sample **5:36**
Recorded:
**1:01**
